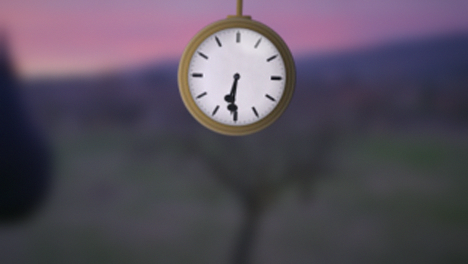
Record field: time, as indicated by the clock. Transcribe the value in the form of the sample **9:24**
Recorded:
**6:31**
